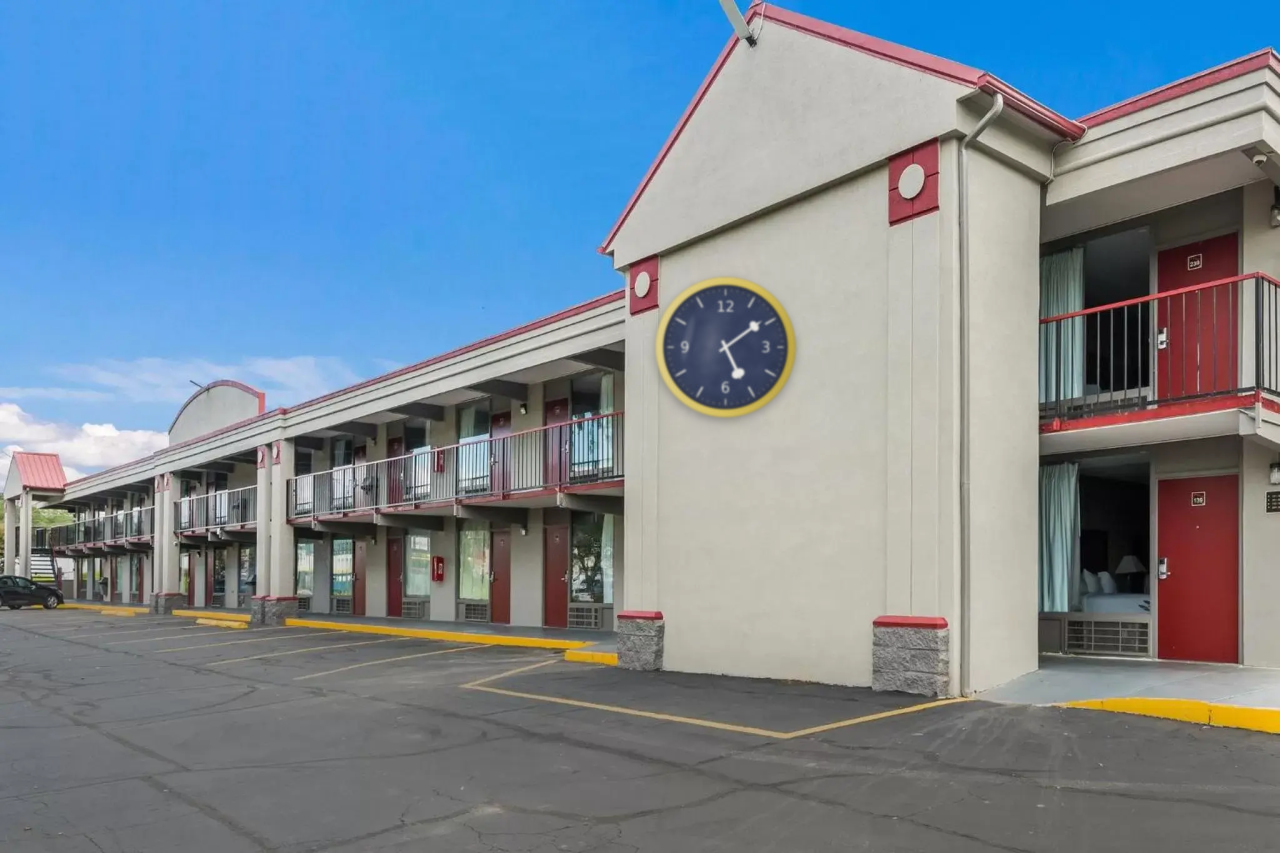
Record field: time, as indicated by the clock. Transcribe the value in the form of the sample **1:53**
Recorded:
**5:09**
